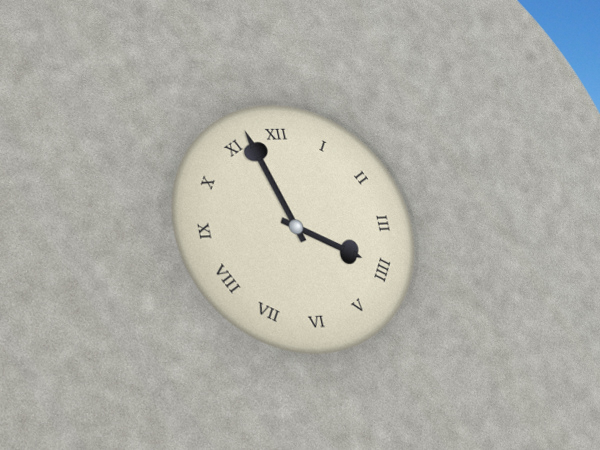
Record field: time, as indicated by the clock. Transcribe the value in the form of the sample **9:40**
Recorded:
**3:57**
